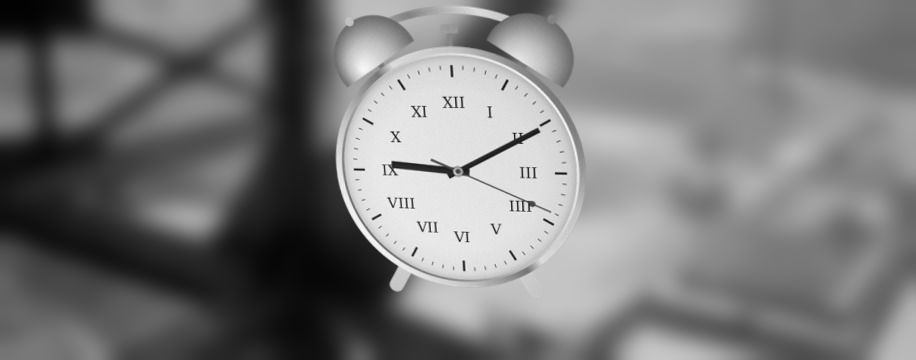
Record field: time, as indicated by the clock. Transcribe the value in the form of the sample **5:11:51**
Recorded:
**9:10:19**
